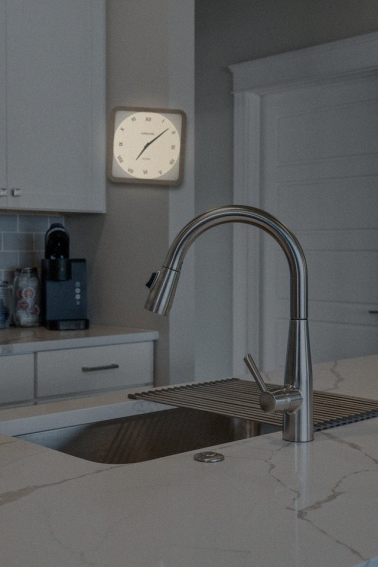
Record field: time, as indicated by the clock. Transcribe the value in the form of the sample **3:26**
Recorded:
**7:08**
